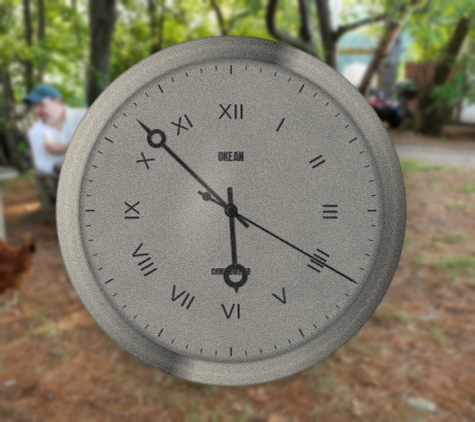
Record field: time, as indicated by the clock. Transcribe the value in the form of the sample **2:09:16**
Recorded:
**5:52:20**
